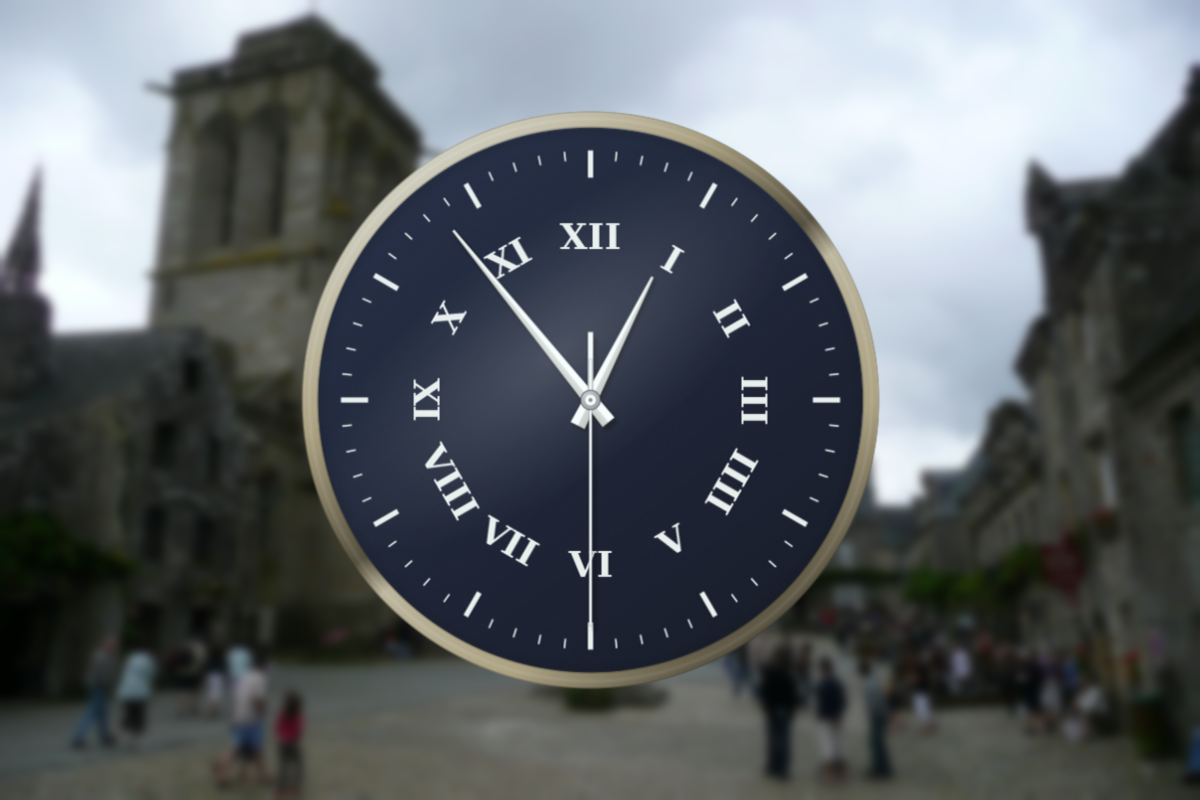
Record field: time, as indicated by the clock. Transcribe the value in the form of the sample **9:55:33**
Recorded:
**12:53:30**
